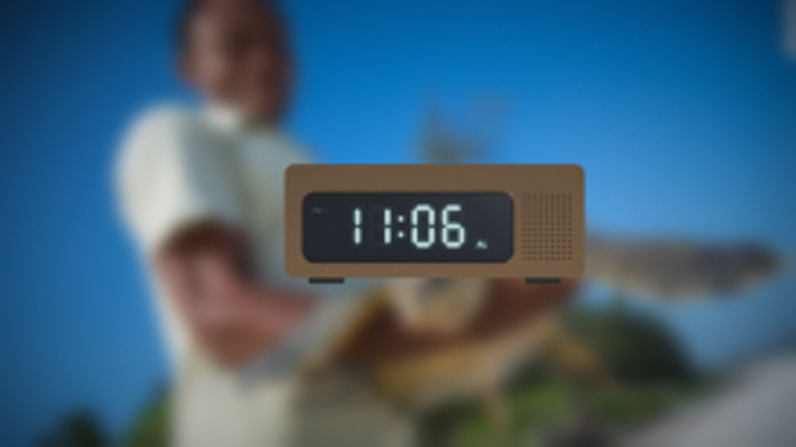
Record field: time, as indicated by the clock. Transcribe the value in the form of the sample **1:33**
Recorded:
**11:06**
